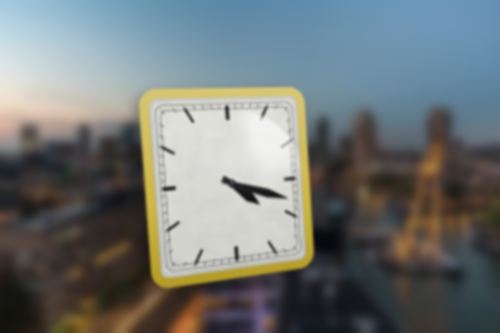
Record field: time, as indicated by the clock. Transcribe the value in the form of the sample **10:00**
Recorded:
**4:18**
